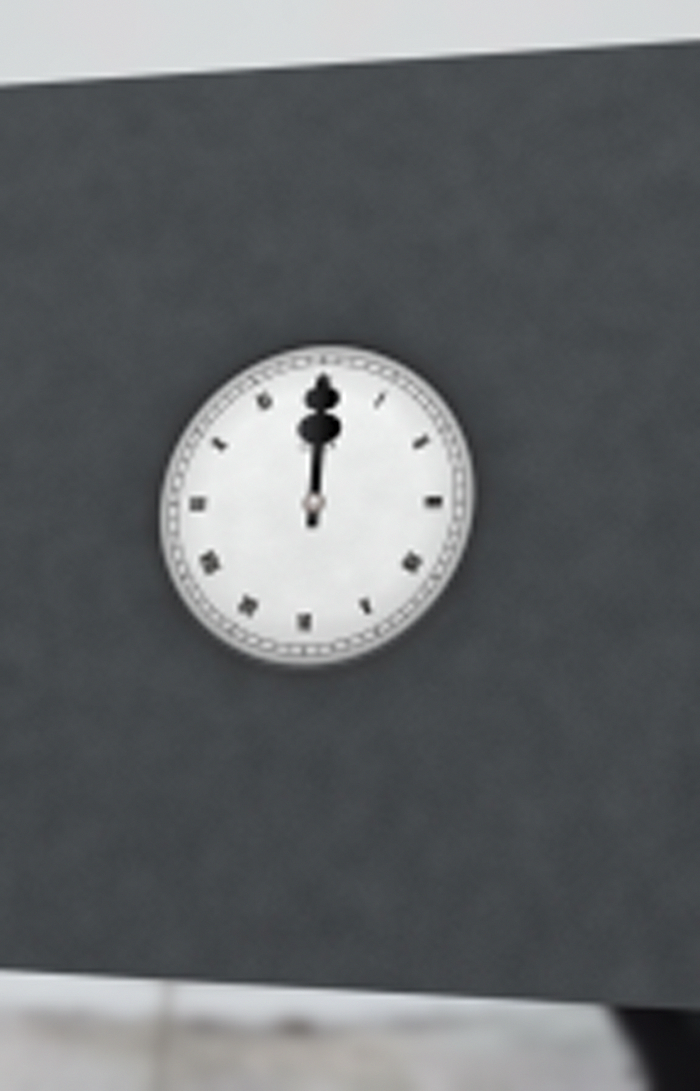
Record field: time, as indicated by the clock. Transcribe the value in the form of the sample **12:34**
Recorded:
**12:00**
